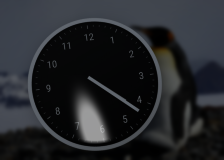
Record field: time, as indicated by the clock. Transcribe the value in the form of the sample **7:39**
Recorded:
**4:22**
